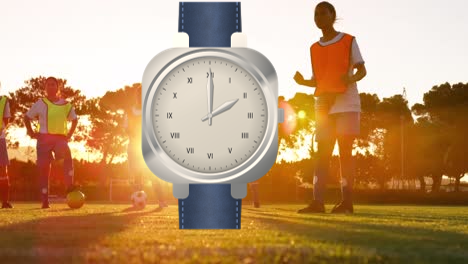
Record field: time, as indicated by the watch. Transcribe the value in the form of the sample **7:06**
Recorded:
**2:00**
